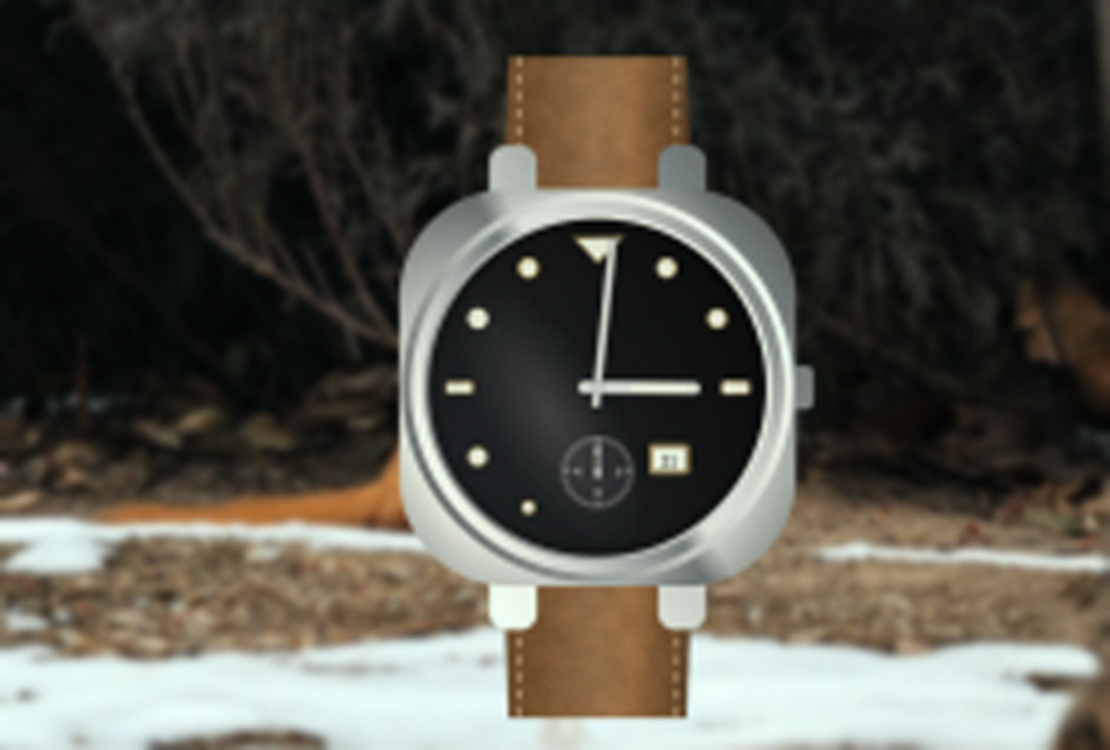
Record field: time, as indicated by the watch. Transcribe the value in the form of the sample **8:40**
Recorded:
**3:01**
